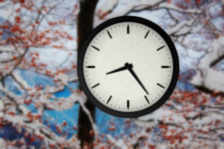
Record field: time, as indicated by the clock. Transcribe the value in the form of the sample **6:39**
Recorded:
**8:24**
